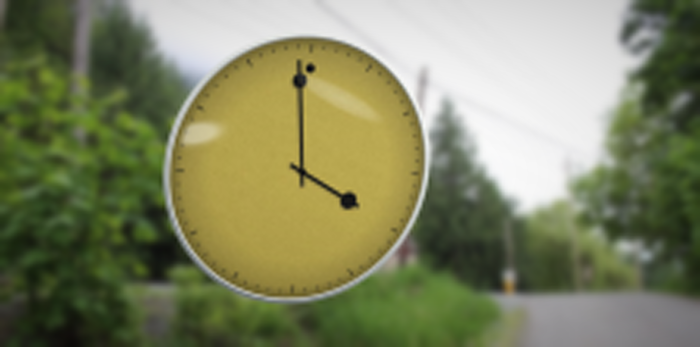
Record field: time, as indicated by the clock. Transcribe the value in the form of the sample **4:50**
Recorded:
**3:59**
